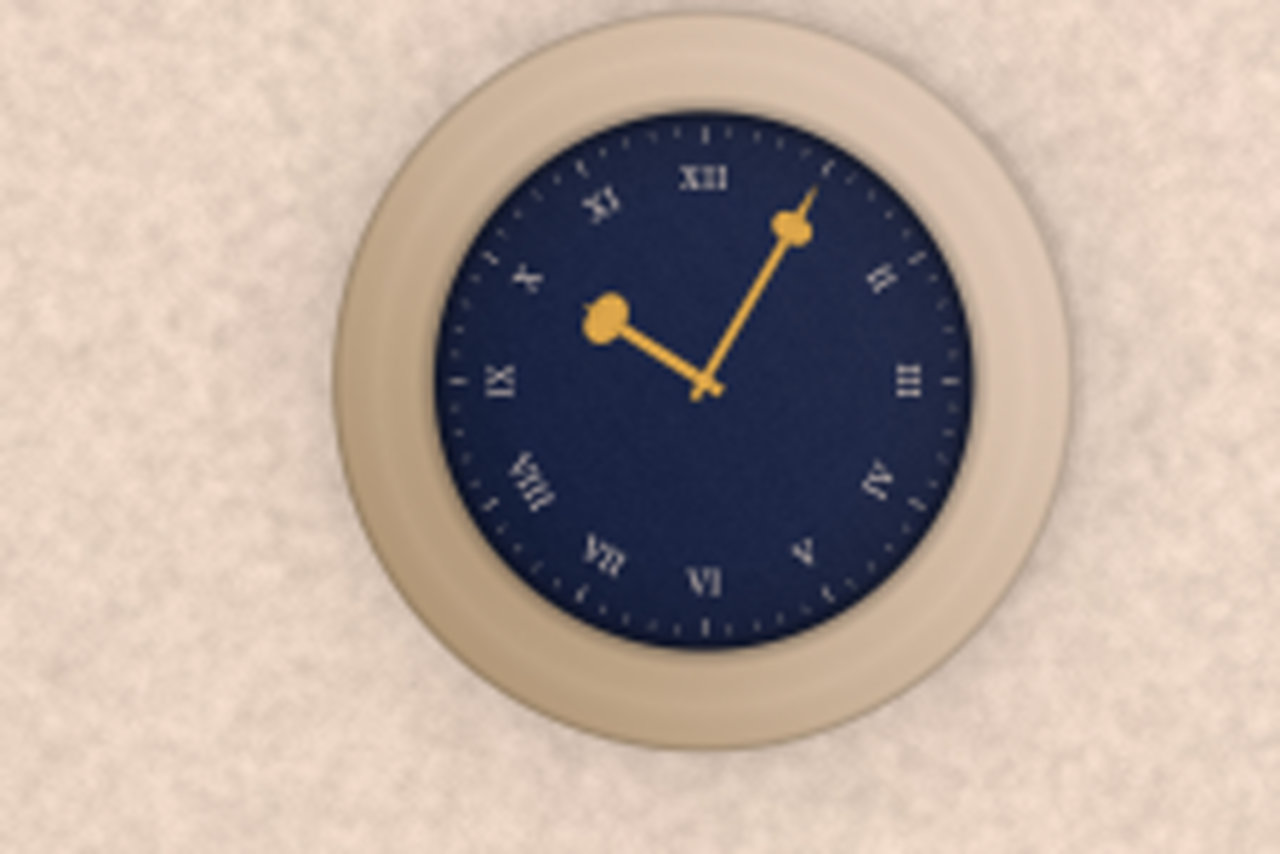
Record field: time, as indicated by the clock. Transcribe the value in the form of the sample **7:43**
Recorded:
**10:05**
